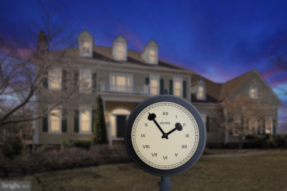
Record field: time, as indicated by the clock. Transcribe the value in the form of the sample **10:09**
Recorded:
**1:54**
